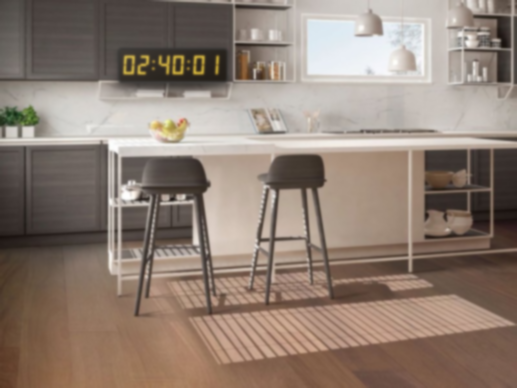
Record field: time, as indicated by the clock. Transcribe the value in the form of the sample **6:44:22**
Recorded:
**2:40:01**
